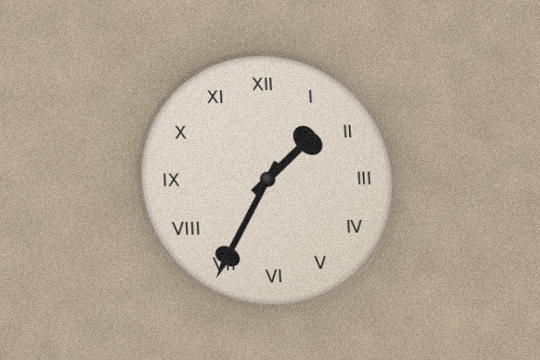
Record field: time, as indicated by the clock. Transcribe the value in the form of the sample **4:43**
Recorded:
**1:35**
